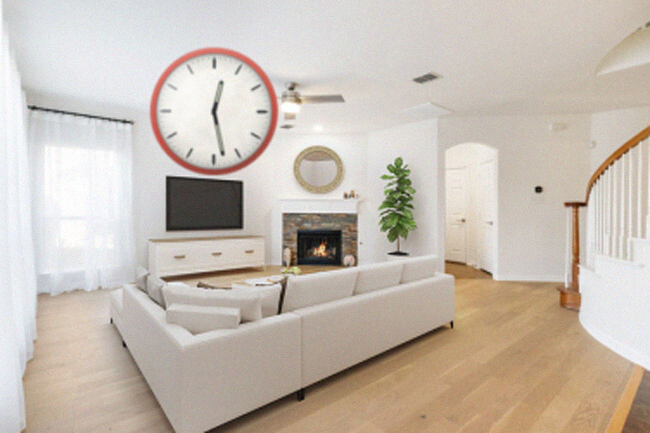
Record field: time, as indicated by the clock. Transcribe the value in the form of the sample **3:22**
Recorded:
**12:28**
